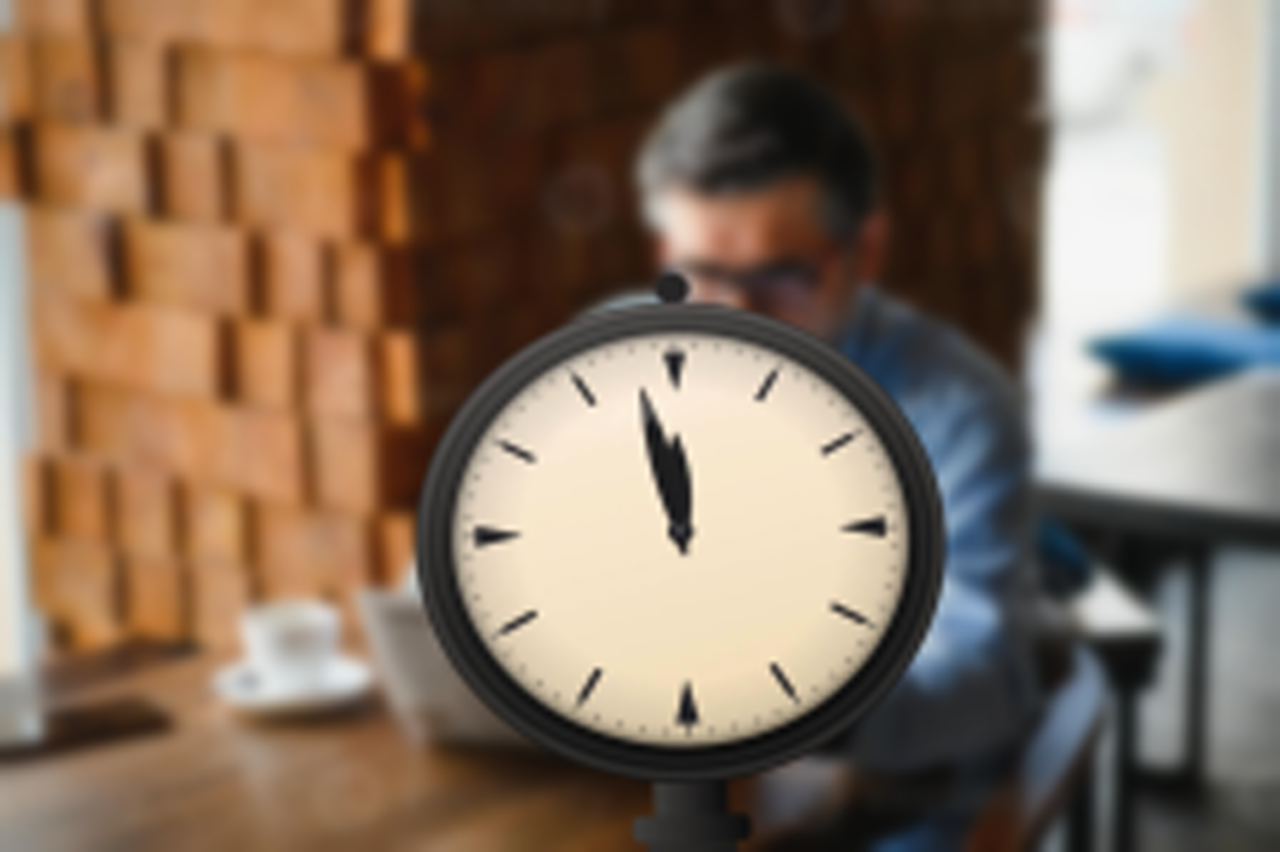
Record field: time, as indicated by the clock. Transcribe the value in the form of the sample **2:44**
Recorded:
**11:58**
